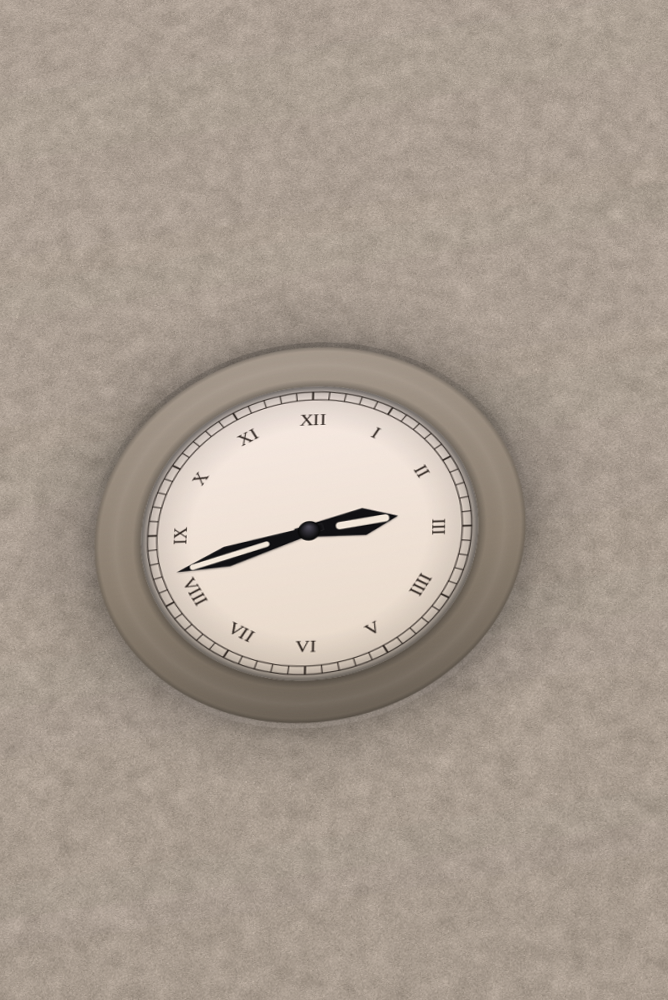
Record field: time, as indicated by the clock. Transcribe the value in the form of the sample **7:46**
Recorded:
**2:42**
